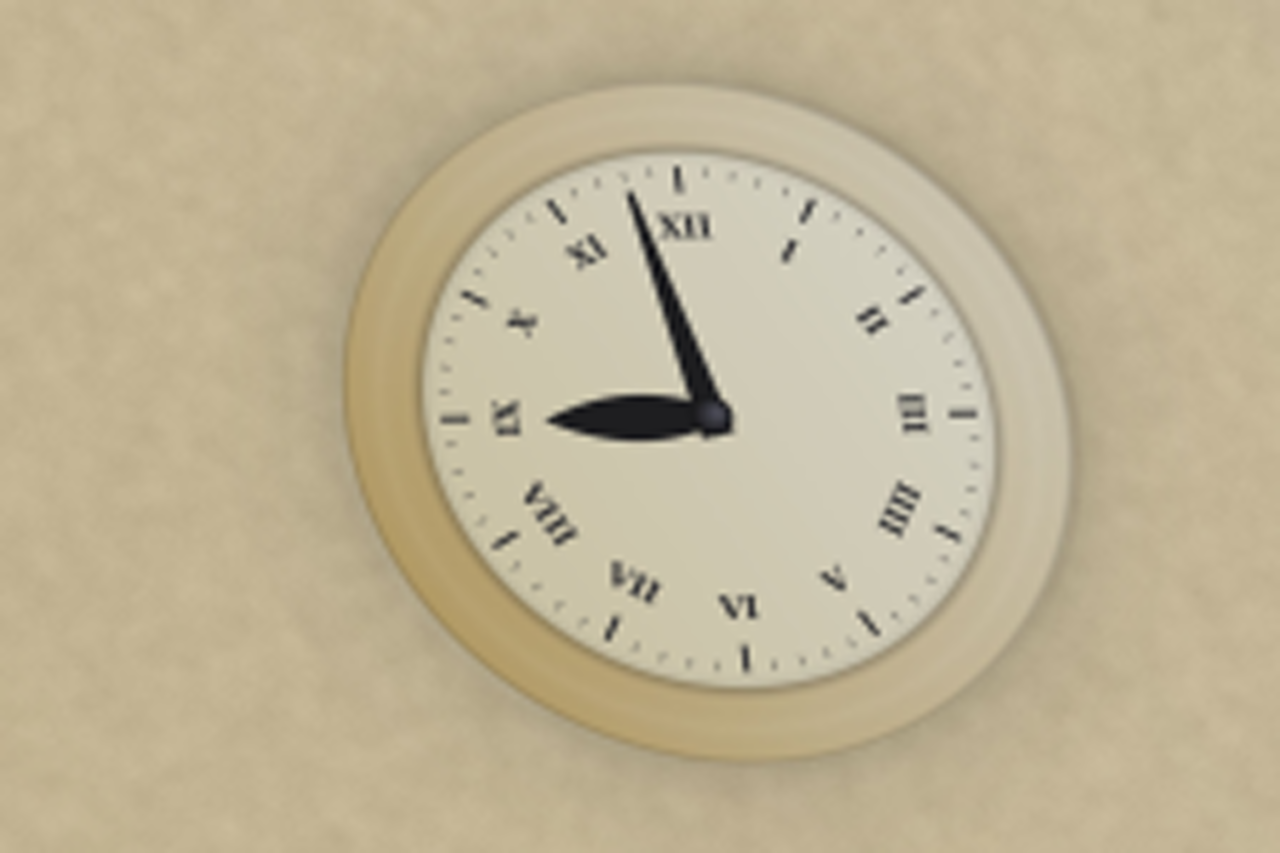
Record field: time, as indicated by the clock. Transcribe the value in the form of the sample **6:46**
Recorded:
**8:58**
